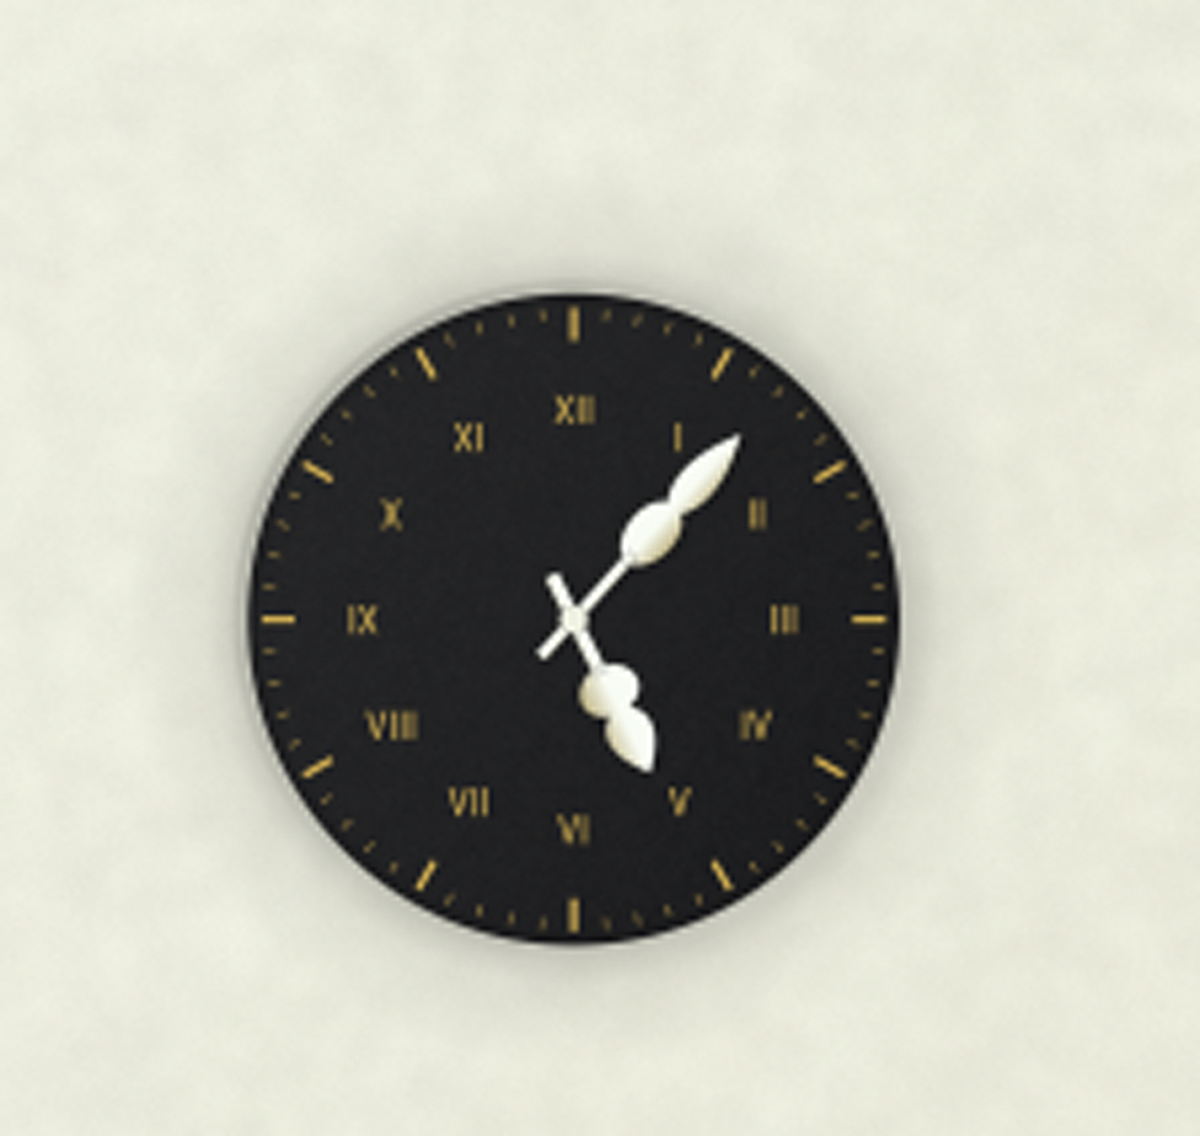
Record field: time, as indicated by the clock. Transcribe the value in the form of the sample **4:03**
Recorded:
**5:07**
